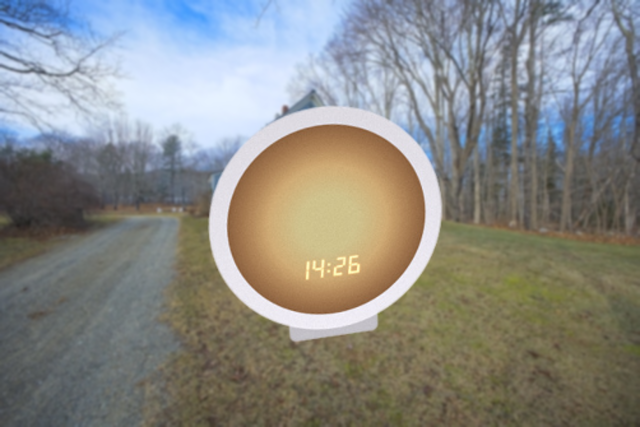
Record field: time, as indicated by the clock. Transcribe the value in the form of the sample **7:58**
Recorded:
**14:26**
